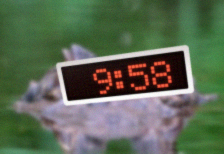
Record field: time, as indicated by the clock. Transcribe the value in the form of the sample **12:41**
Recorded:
**9:58**
